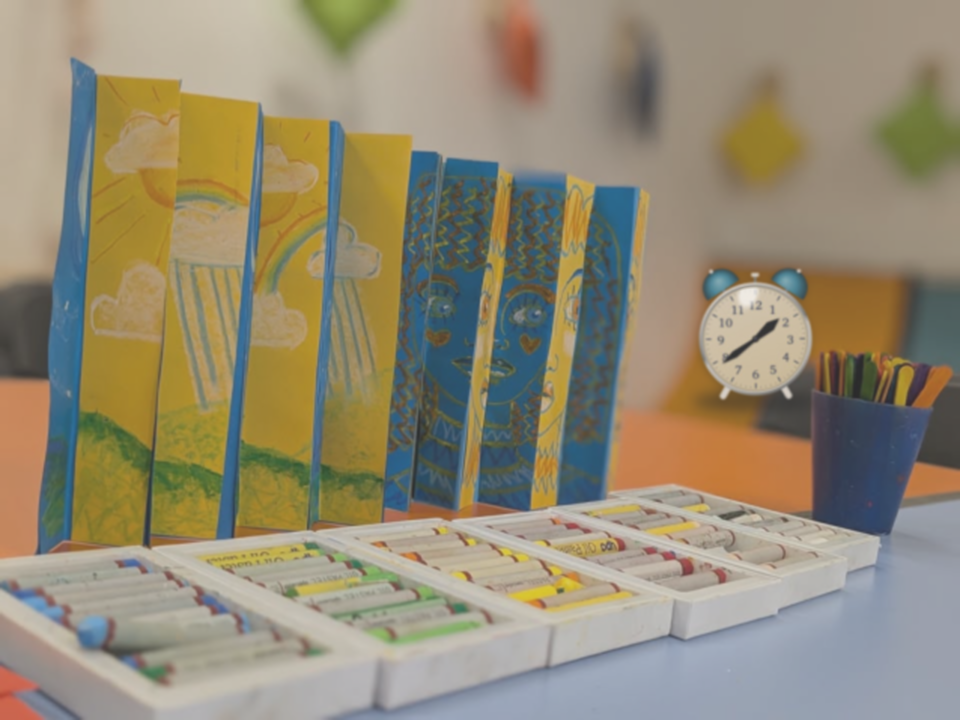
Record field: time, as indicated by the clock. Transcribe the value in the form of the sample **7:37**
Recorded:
**1:39**
